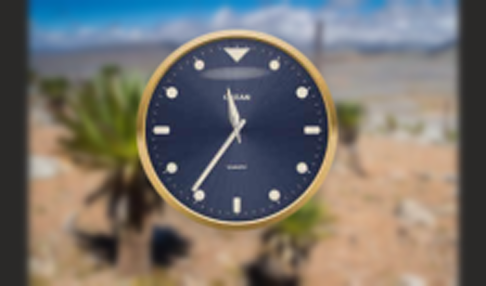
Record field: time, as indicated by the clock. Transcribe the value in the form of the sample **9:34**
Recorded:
**11:36**
